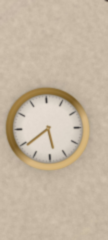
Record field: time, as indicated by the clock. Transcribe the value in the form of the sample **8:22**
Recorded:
**5:39**
